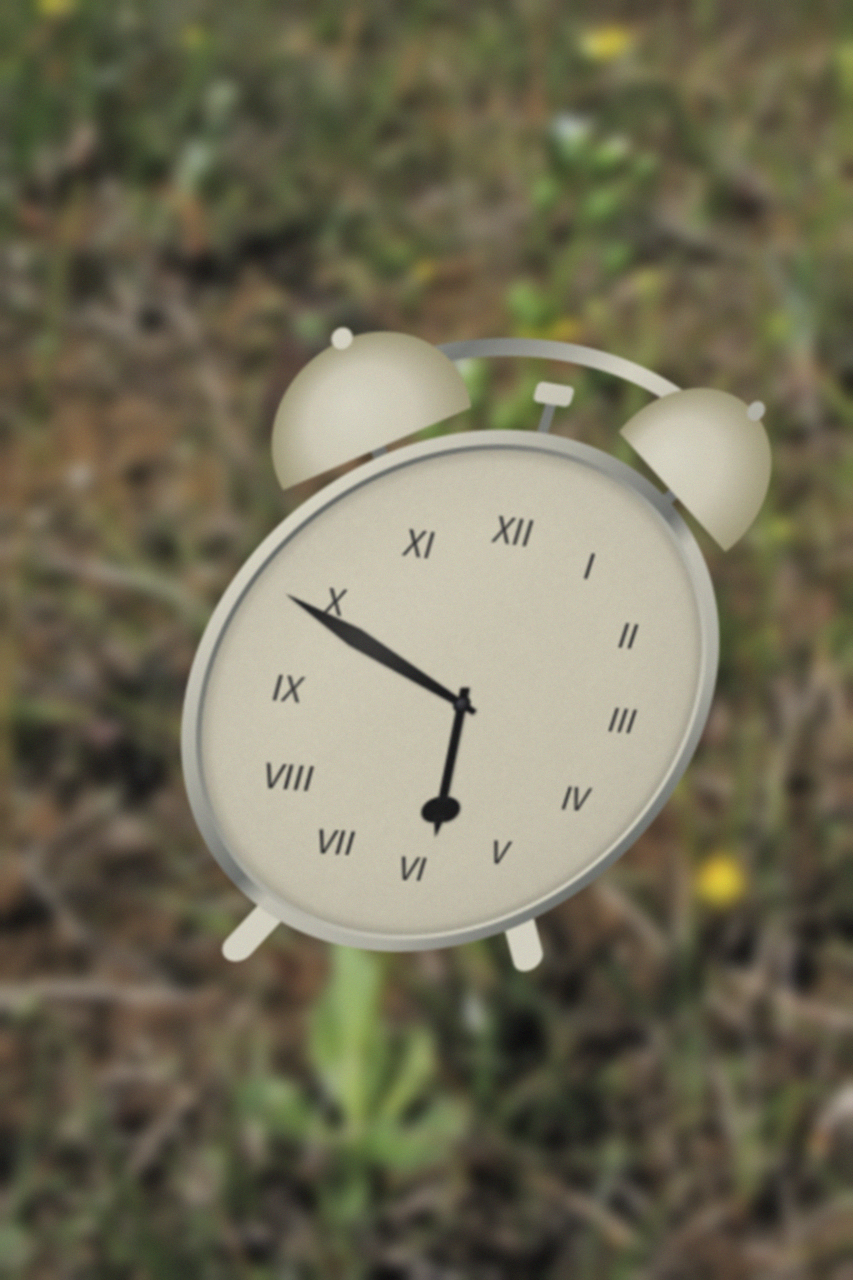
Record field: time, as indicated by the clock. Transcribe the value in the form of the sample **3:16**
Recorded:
**5:49**
